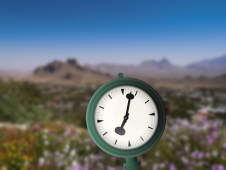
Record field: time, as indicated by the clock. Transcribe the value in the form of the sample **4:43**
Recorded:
**7:03**
